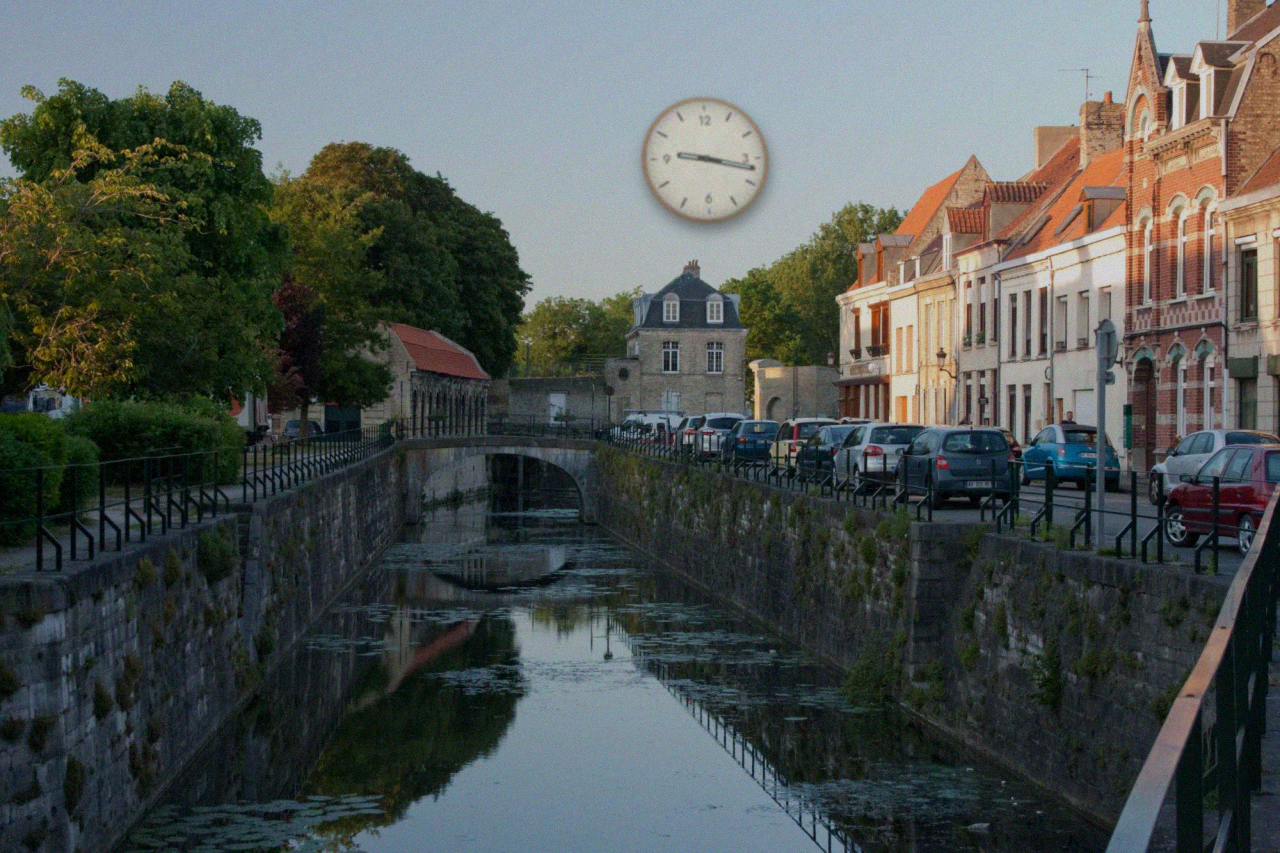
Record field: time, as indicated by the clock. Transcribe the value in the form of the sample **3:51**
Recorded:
**9:17**
